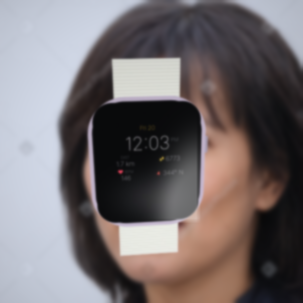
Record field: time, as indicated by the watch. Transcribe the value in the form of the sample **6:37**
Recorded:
**12:03**
